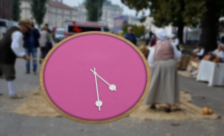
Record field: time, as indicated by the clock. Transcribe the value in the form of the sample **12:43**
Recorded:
**4:29**
